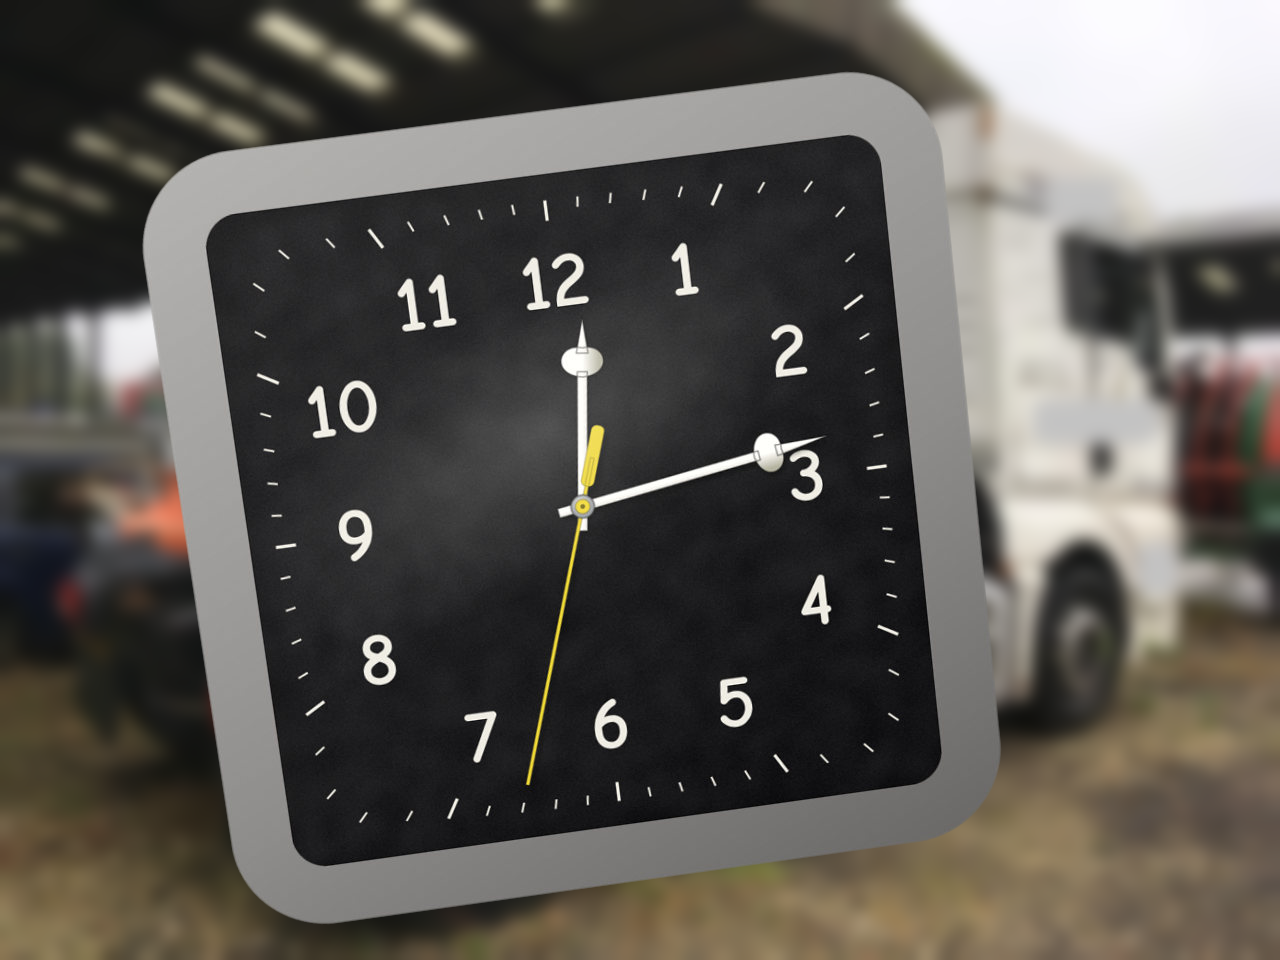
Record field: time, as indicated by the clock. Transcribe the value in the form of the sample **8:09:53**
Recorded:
**12:13:33**
